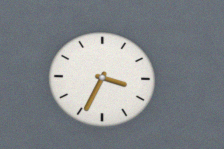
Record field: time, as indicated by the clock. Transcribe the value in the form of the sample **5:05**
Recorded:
**3:34**
